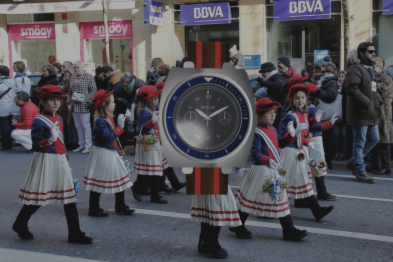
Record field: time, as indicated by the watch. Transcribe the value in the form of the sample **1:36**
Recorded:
**10:10**
